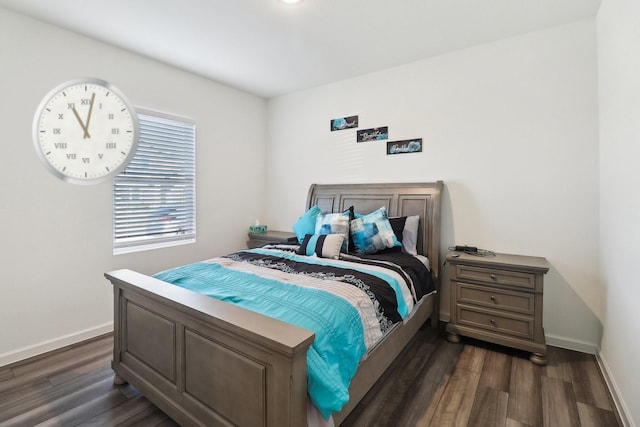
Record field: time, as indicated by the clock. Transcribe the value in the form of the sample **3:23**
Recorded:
**11:02**
